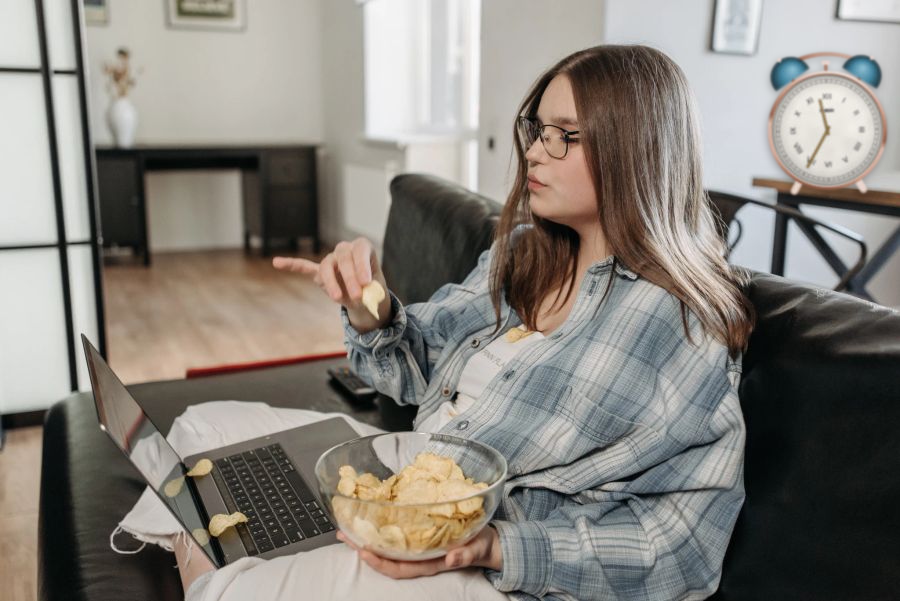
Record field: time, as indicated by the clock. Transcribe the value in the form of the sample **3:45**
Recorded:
**11:35**
